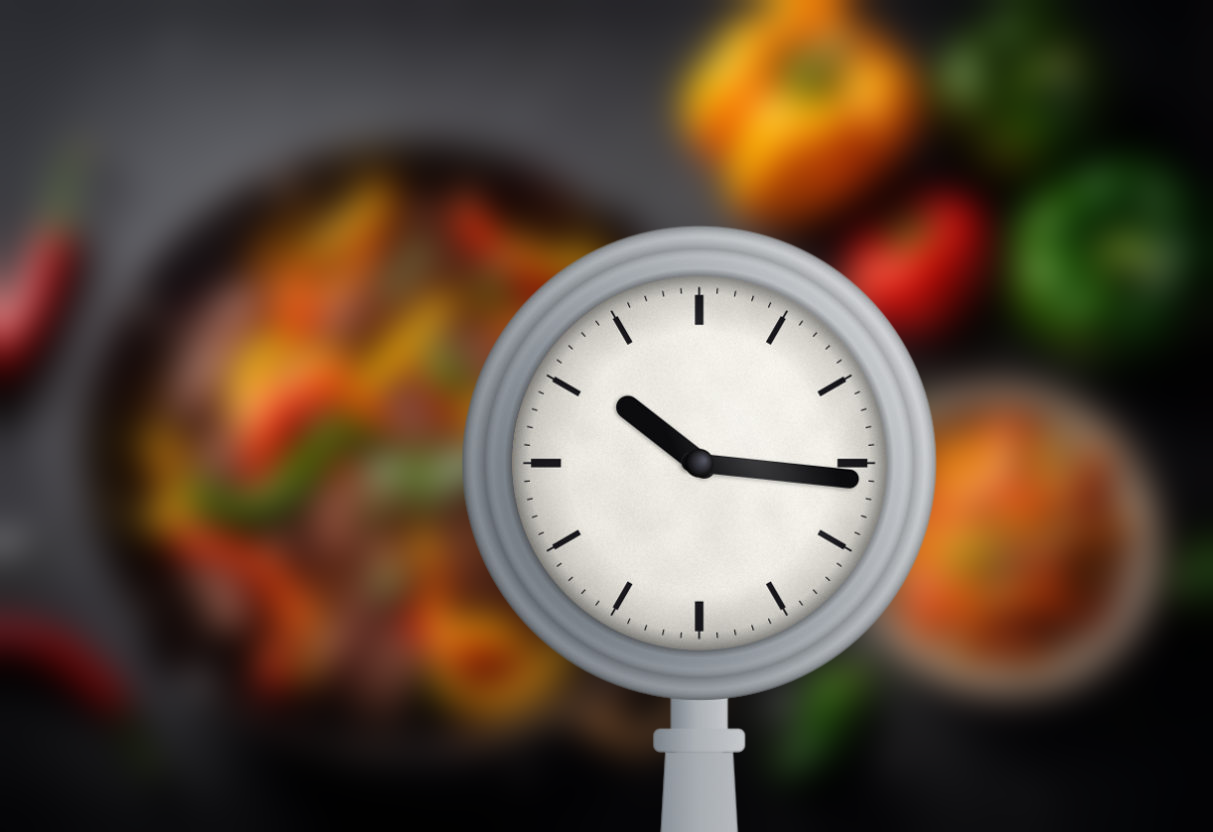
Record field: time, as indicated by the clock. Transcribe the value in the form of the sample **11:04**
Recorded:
**10:16**
